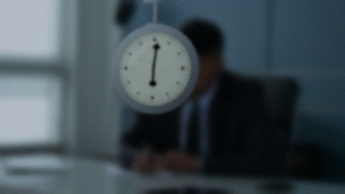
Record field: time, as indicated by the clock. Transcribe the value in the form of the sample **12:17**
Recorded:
**6:01**
